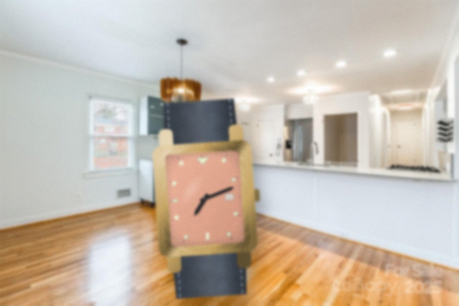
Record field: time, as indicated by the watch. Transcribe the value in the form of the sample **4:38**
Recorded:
**7:12**
